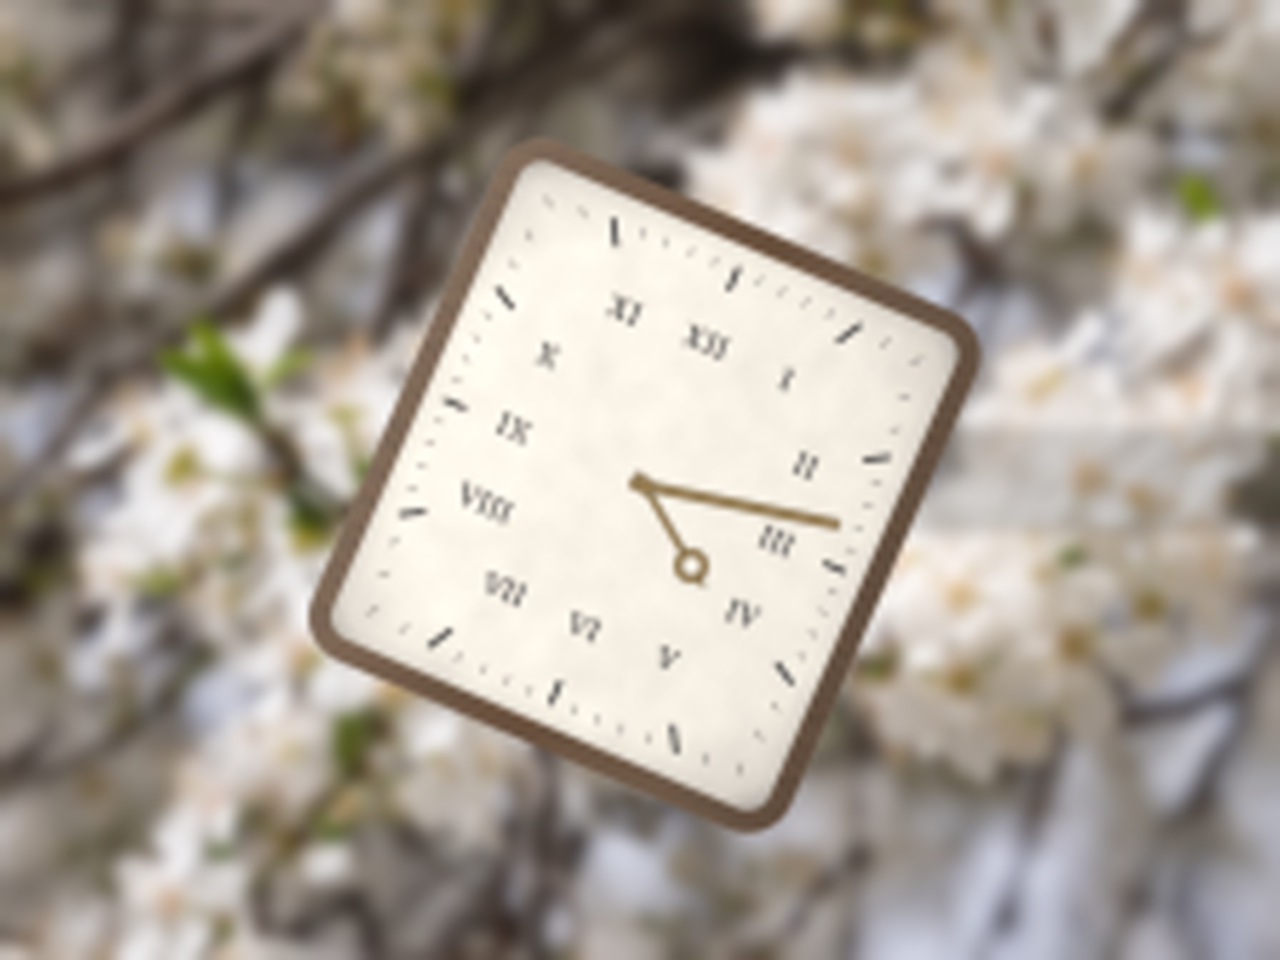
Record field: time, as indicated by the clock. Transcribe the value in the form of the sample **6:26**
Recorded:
**4:13**
